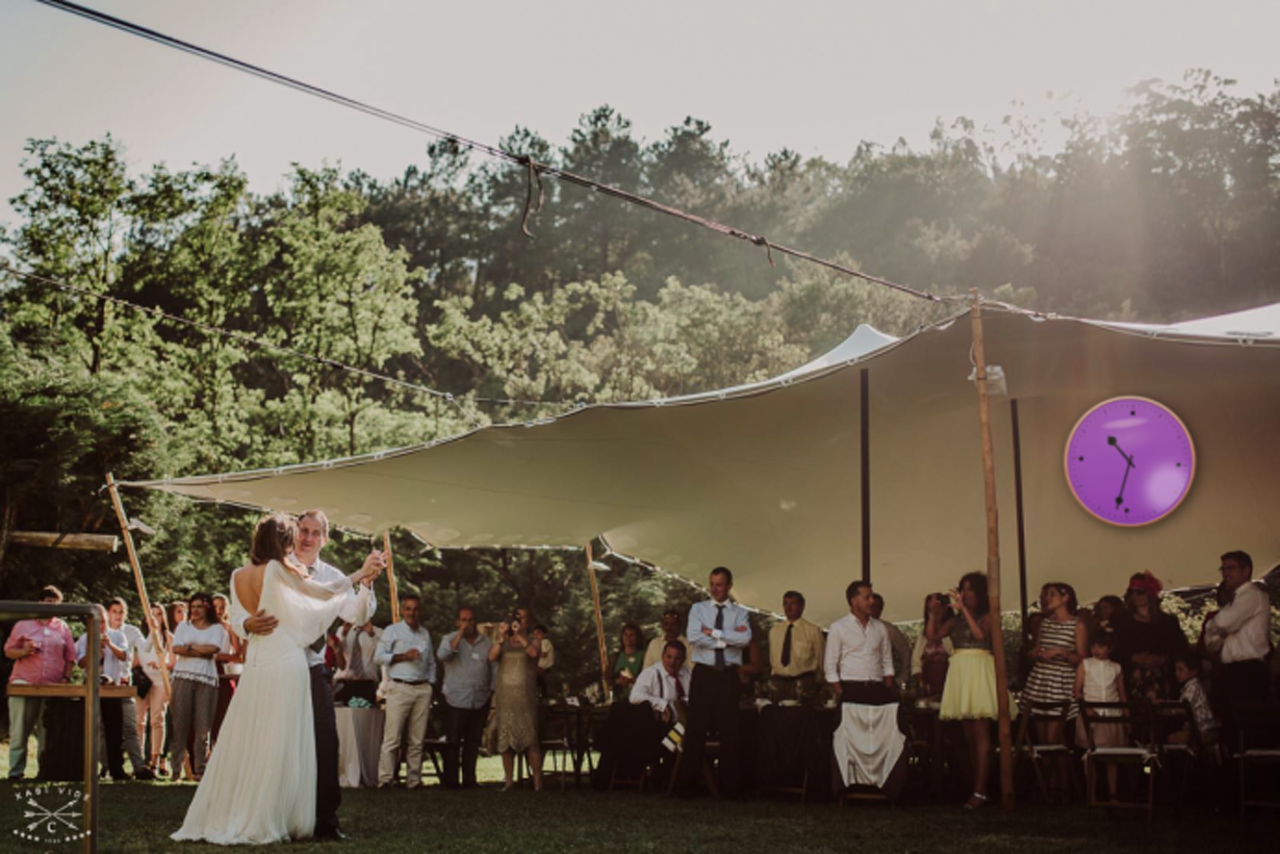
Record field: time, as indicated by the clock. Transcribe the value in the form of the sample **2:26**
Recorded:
**10:32**
